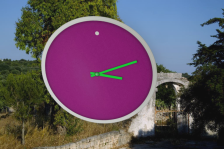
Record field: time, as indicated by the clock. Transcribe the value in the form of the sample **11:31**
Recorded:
**3:11**
